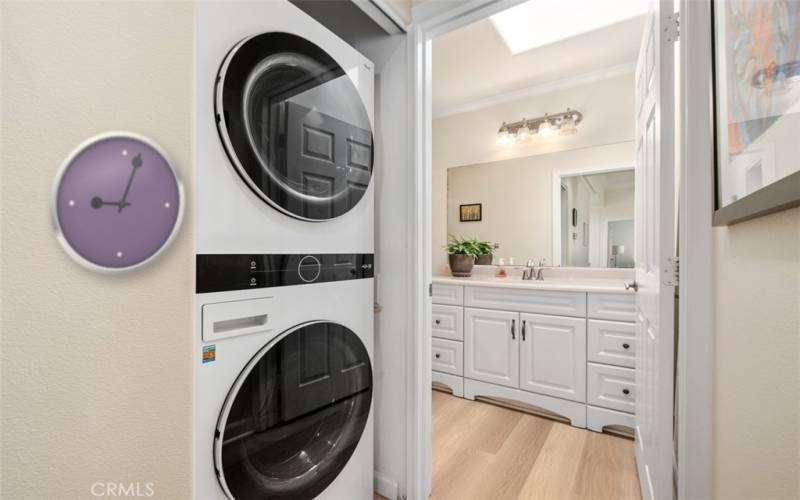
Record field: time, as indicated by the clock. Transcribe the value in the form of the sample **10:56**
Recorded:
**9:03**
